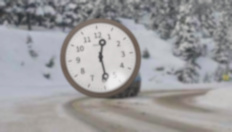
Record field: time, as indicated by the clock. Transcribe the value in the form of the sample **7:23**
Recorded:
**12:29**
